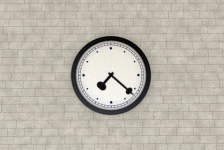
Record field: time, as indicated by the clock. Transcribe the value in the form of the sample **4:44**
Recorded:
**7:22**
